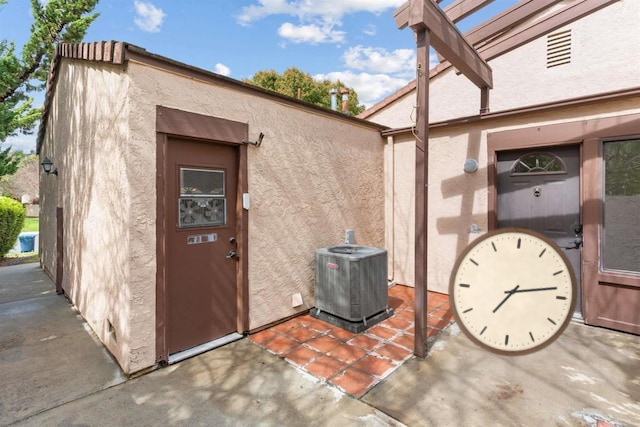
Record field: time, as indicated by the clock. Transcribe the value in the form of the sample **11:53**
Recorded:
**7:13**
